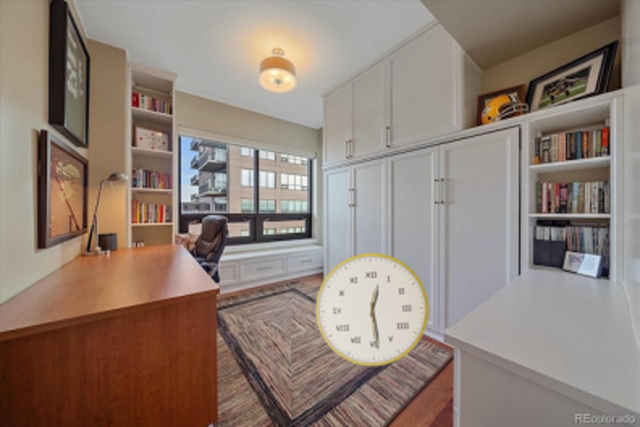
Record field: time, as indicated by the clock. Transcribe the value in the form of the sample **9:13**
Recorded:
**12:29**
